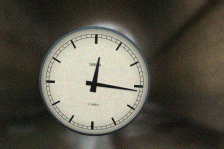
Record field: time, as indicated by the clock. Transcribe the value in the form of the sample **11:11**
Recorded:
**12:16**
